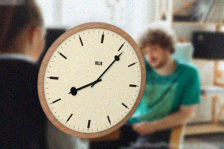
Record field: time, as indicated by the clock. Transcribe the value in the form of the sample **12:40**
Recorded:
**8:06**
